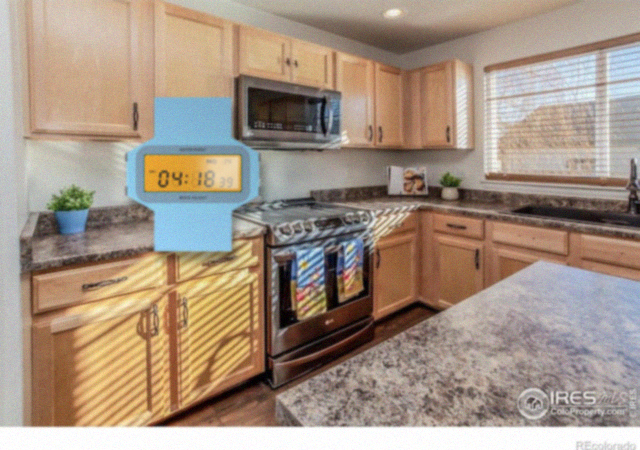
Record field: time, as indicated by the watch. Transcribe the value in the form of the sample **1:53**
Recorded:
**4:18**
